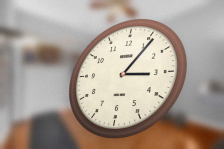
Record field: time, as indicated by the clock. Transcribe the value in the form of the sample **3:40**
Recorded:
**3:06**
